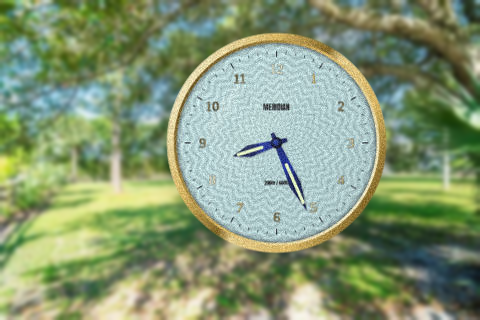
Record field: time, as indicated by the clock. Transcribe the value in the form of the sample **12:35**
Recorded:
**8:26**
